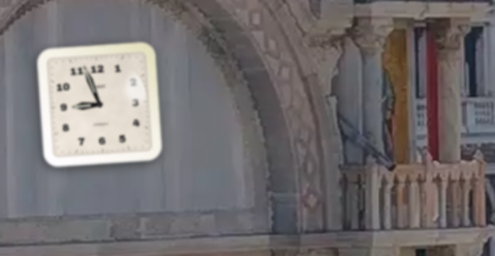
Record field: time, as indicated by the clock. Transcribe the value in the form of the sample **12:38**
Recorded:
**8:57**
